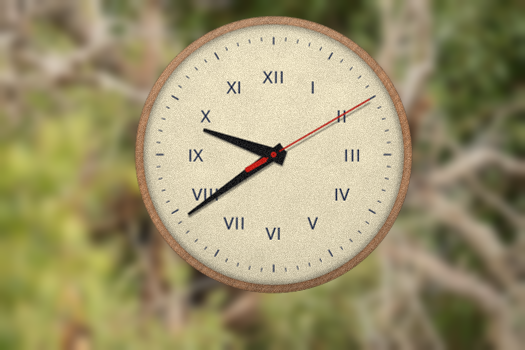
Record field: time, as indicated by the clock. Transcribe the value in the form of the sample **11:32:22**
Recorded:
**9:39:10**
